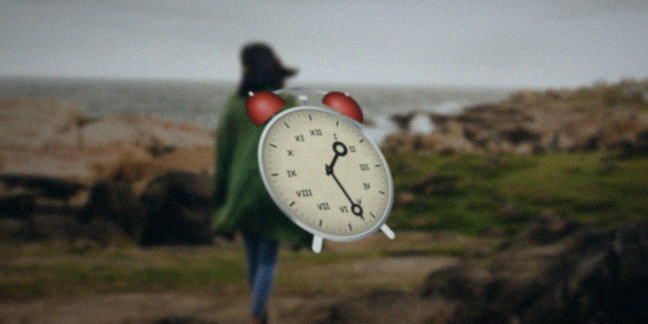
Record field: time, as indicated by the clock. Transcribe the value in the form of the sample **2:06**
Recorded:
**1:27**
